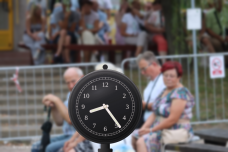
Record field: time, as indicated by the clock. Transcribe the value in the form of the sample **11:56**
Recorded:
**8:24**
